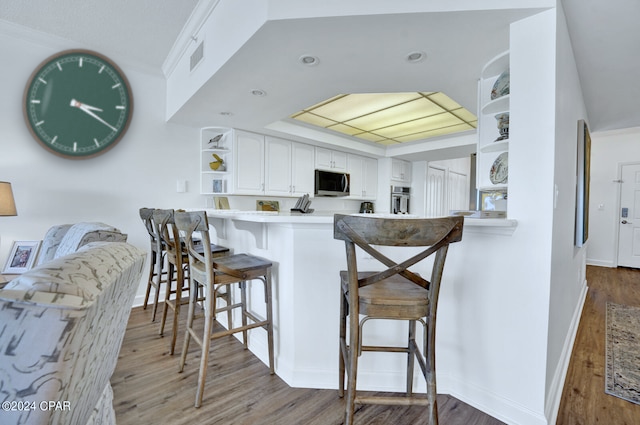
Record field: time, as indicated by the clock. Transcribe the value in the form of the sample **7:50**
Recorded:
**3:20**
